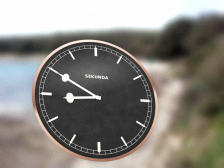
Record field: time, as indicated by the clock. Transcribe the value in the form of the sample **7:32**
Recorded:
**8:50**
